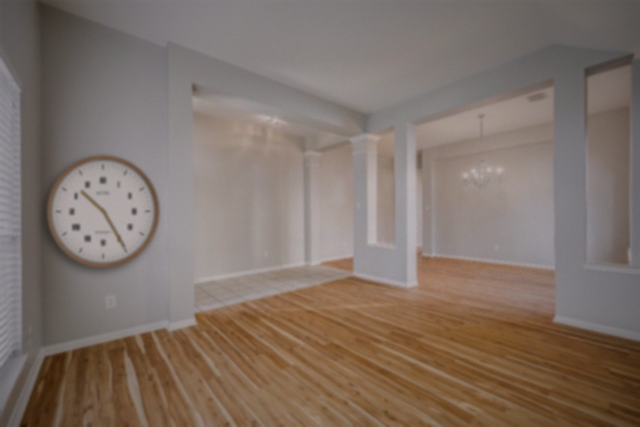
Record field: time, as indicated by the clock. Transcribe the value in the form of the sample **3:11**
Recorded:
**10:25**
